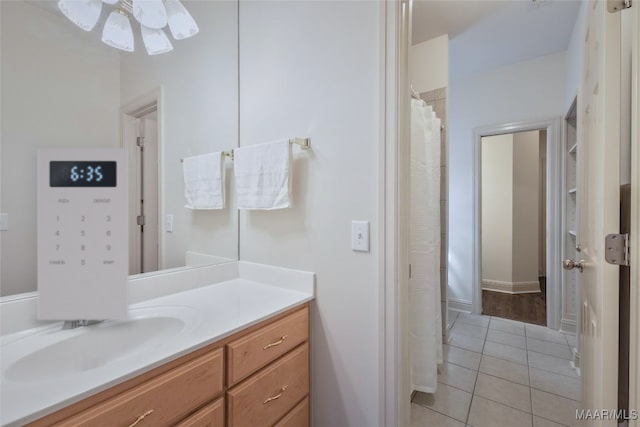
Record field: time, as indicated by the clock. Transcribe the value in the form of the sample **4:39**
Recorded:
**6:35**
